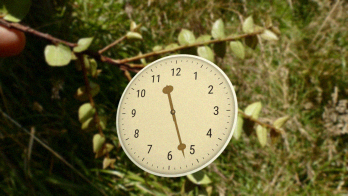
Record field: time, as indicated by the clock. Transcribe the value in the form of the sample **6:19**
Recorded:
**11:27**
